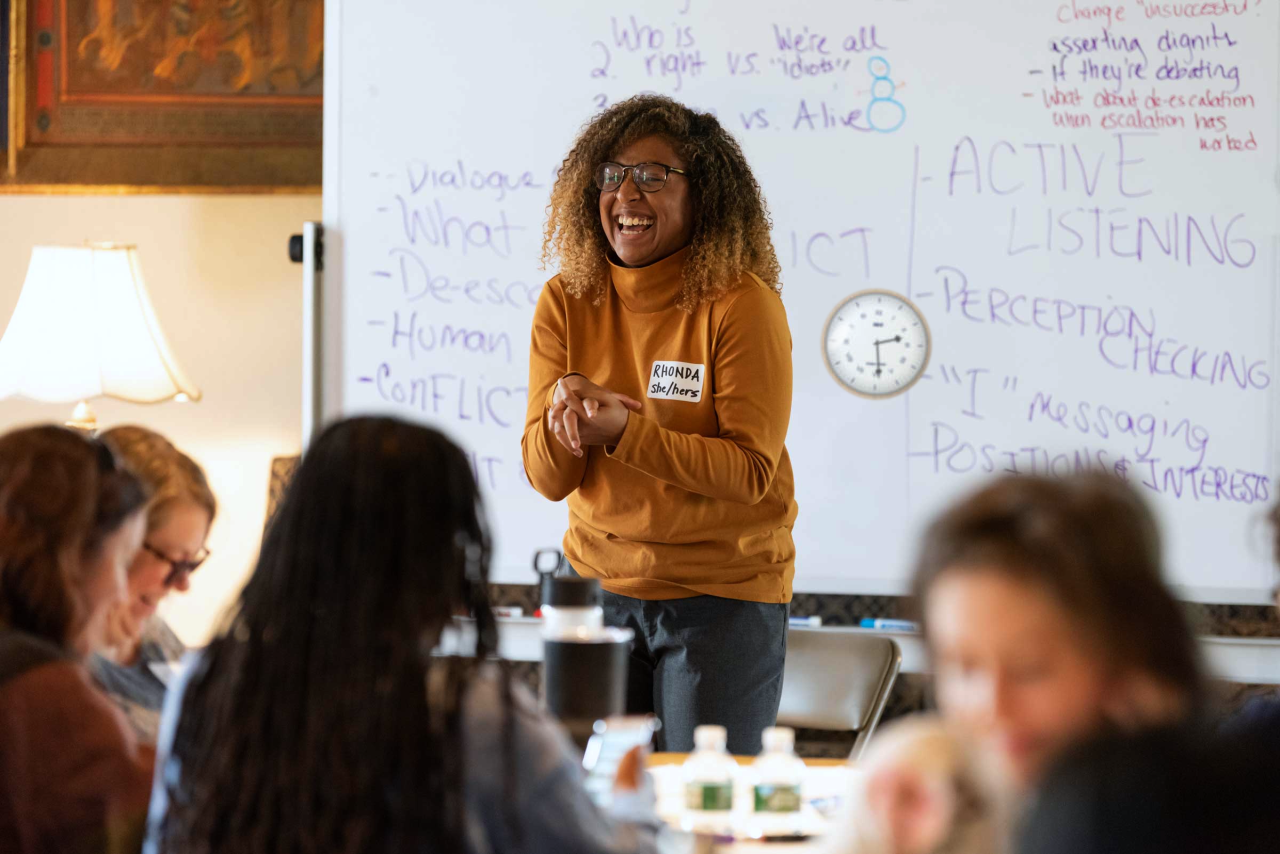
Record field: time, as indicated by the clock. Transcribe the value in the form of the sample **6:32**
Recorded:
**2:29**
